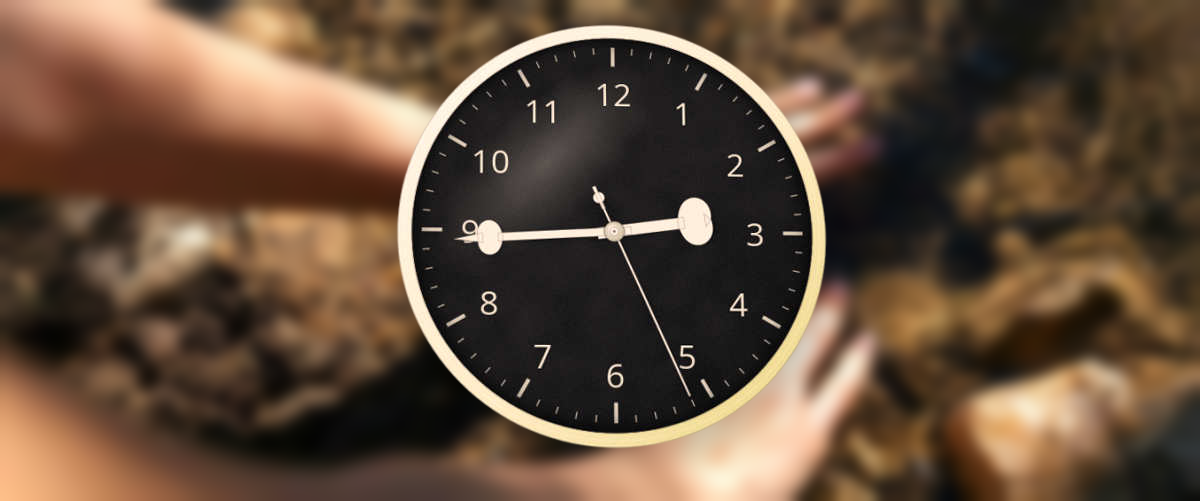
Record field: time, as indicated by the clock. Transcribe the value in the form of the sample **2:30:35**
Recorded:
**2:44:26**
